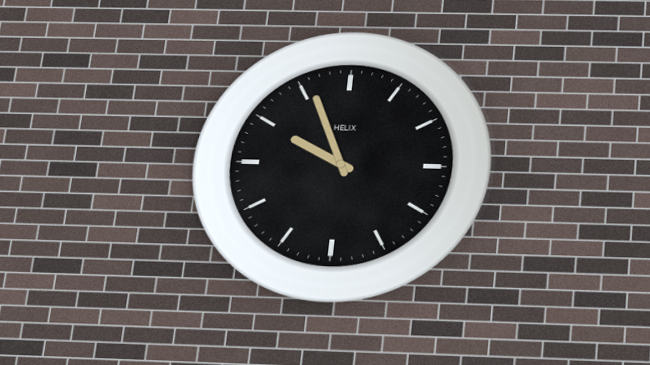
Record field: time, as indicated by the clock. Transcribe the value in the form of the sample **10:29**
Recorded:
**9:56**
